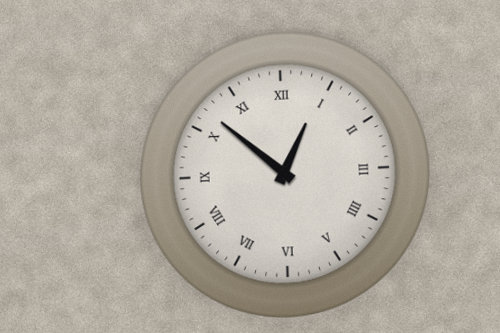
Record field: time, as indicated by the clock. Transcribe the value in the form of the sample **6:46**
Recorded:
**12:52**
